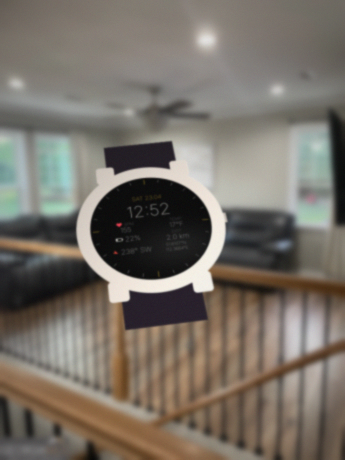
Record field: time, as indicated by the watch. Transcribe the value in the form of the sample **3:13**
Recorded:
**12:52**
